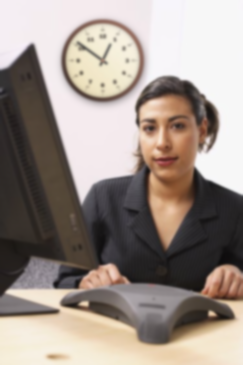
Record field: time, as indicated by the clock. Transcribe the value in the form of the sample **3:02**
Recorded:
**12:51**
